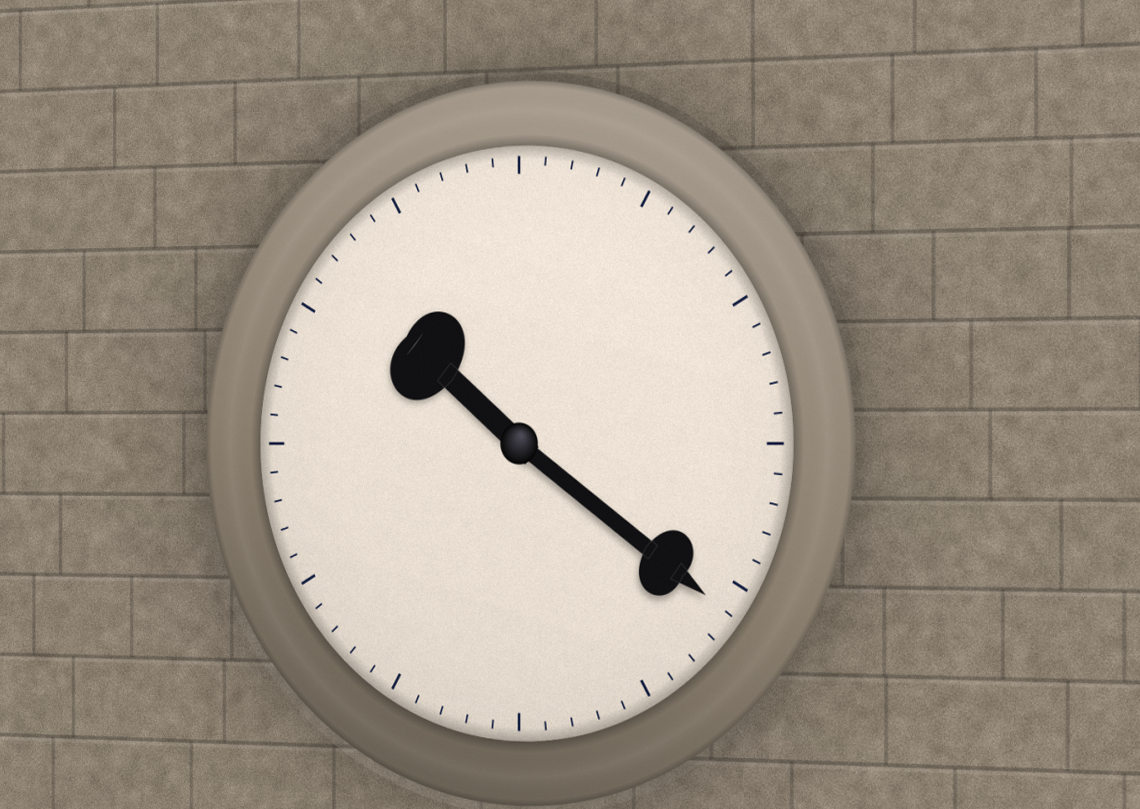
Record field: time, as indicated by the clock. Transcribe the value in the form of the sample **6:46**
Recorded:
**10:21**
